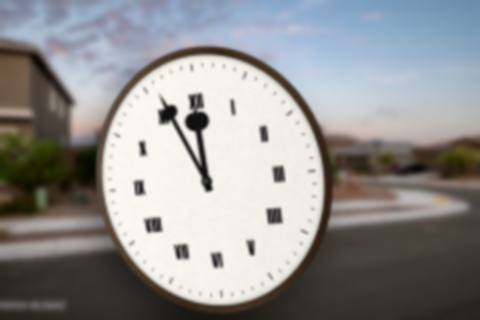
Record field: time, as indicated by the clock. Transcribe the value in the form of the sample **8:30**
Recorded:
**11:56**
